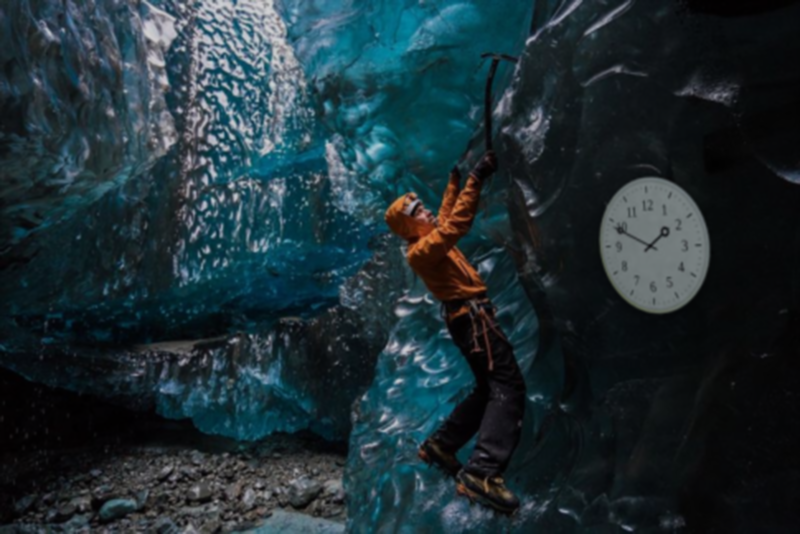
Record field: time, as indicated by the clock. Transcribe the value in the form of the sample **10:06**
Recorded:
**1:49**
